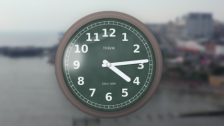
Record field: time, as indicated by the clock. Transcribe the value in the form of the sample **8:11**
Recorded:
**4:14**
